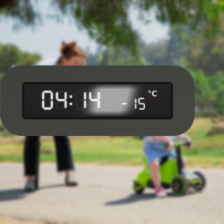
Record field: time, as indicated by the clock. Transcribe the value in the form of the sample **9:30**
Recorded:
**4:14**
